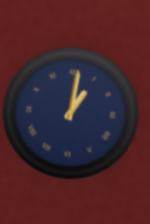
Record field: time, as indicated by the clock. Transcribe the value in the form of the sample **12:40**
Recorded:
**1:01**
